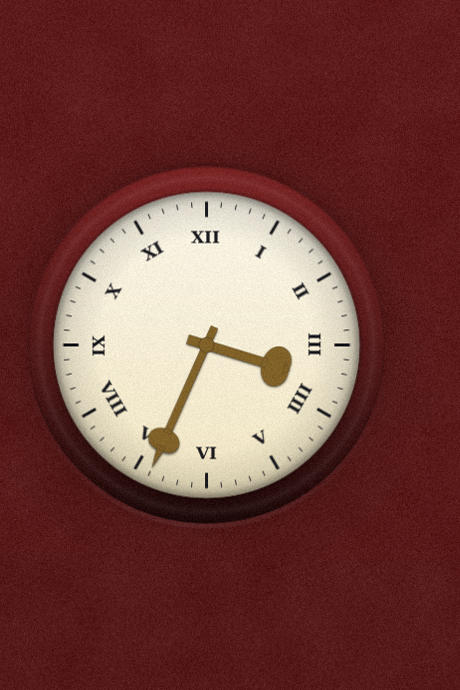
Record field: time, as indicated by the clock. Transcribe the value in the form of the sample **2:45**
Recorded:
**3:34**
